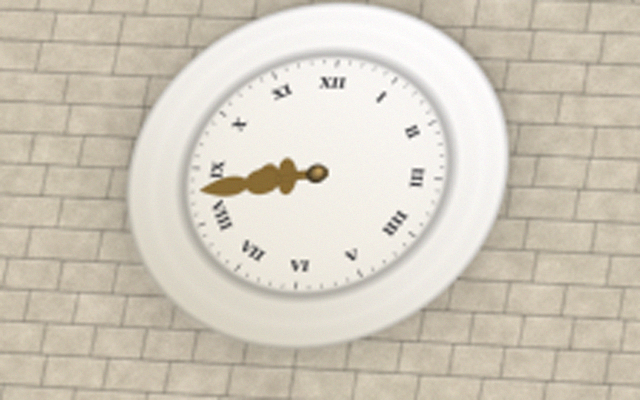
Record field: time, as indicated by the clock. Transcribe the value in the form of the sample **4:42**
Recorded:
**8:43**
